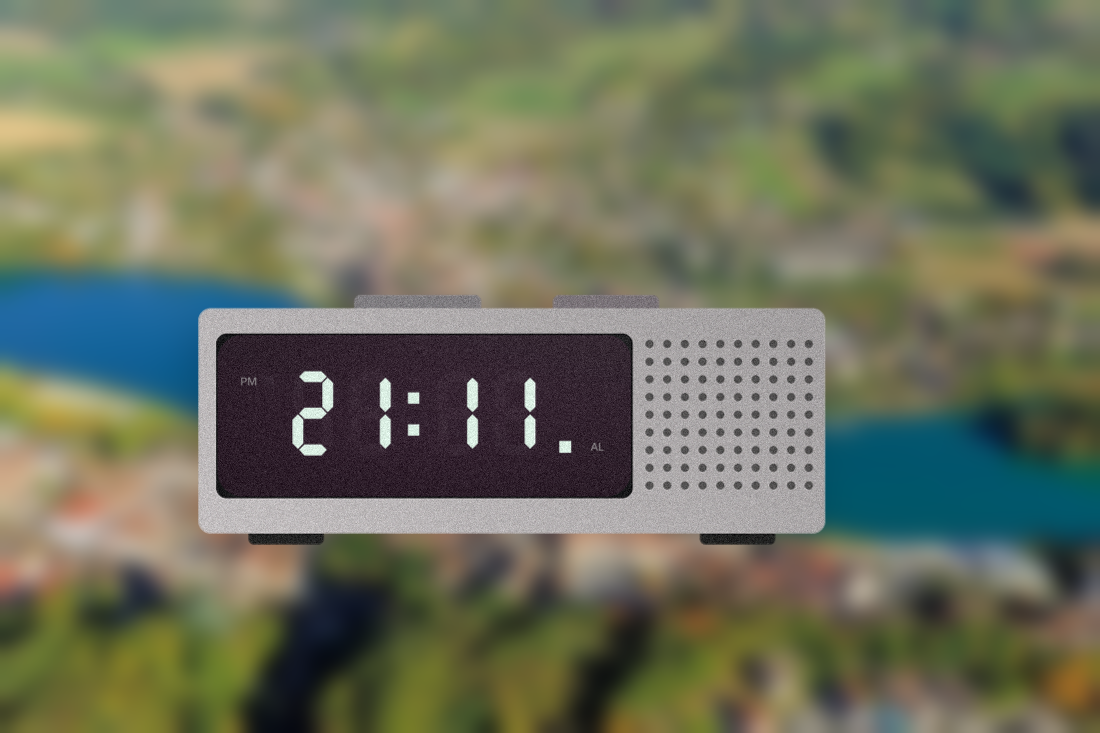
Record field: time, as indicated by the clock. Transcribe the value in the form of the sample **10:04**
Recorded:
**21:11**
